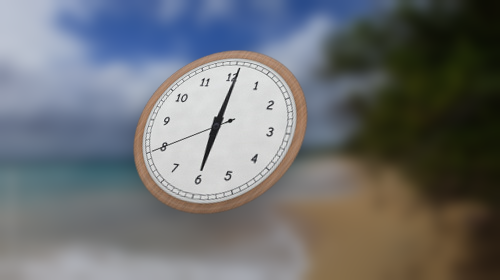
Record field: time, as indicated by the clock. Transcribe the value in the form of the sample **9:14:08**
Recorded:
**6:00:40**
